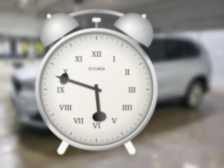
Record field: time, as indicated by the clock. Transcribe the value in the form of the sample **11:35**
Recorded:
**5:48**
